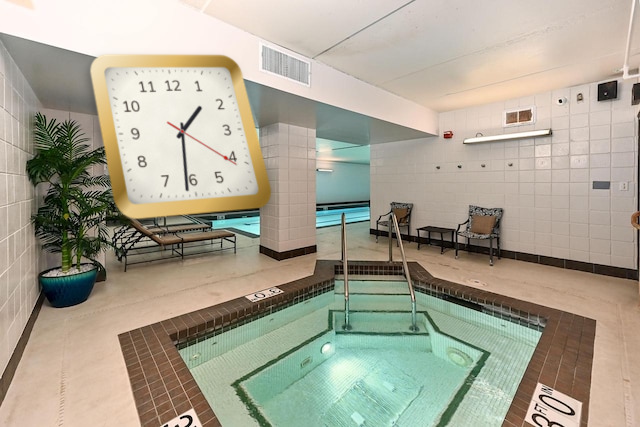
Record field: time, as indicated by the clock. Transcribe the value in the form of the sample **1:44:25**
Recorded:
**1:31:21**
